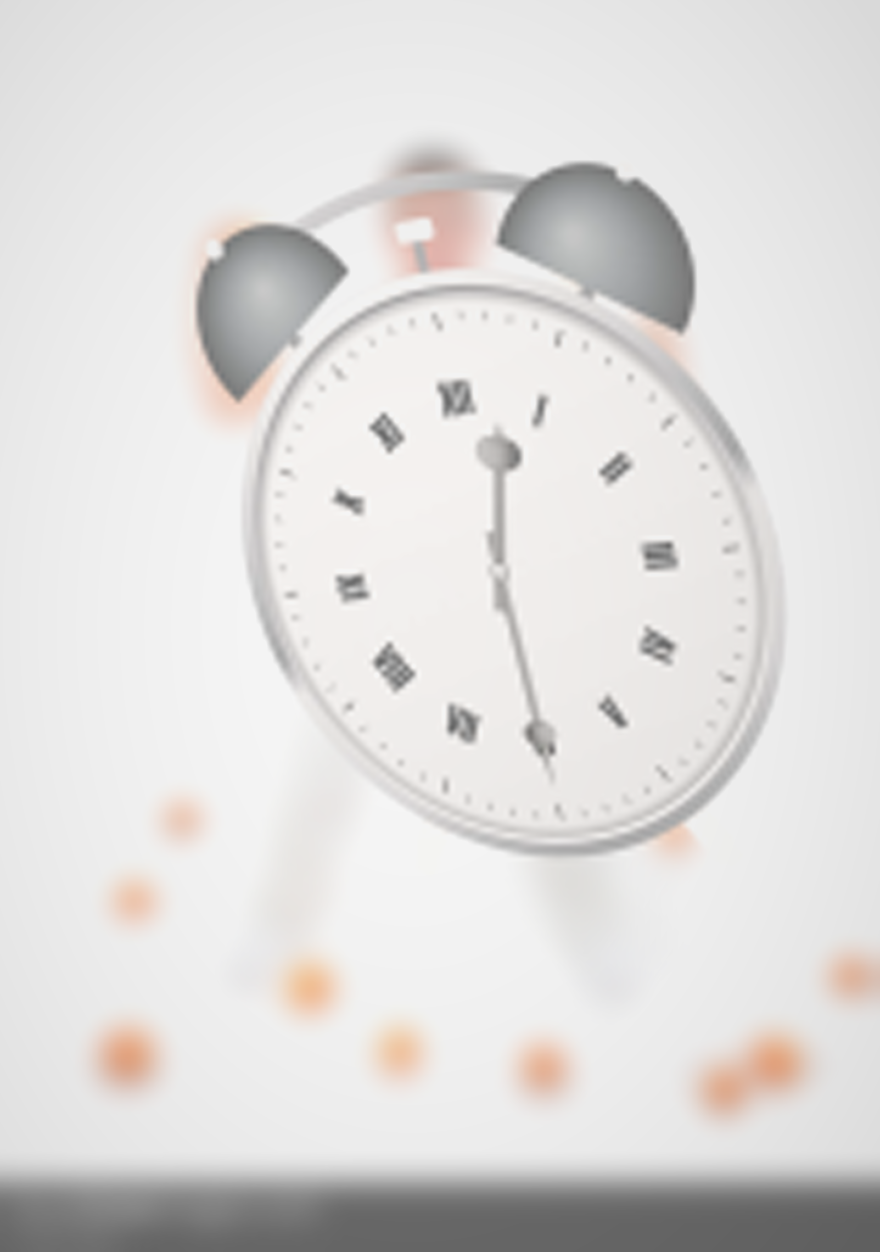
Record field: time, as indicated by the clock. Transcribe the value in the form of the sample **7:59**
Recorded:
**12:30**
